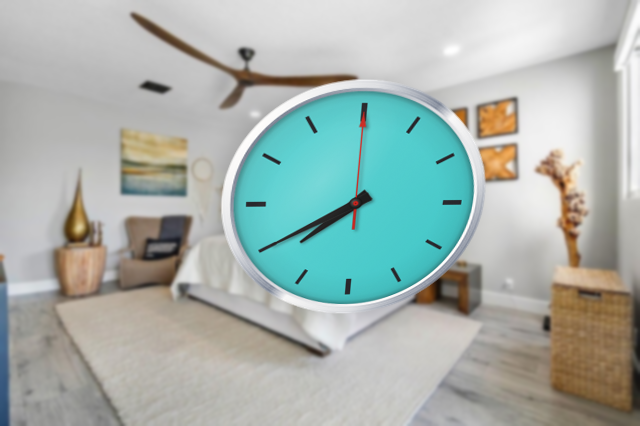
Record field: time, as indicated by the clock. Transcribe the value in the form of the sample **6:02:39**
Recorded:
**7:40:00**
